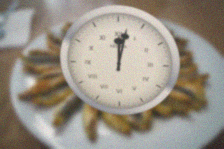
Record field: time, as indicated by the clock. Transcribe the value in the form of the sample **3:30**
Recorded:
**12:02**
